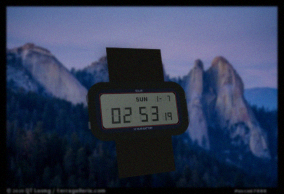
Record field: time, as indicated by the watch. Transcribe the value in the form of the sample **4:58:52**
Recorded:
**2:53:19**
